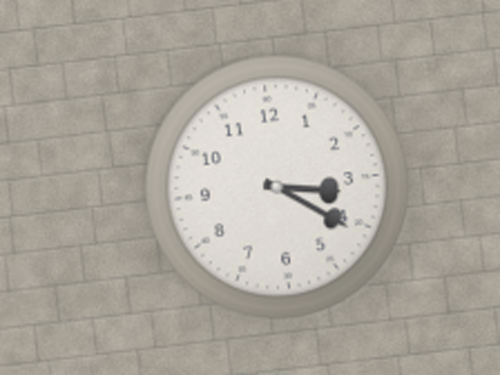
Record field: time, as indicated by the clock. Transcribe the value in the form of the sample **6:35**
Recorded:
**3:21**
